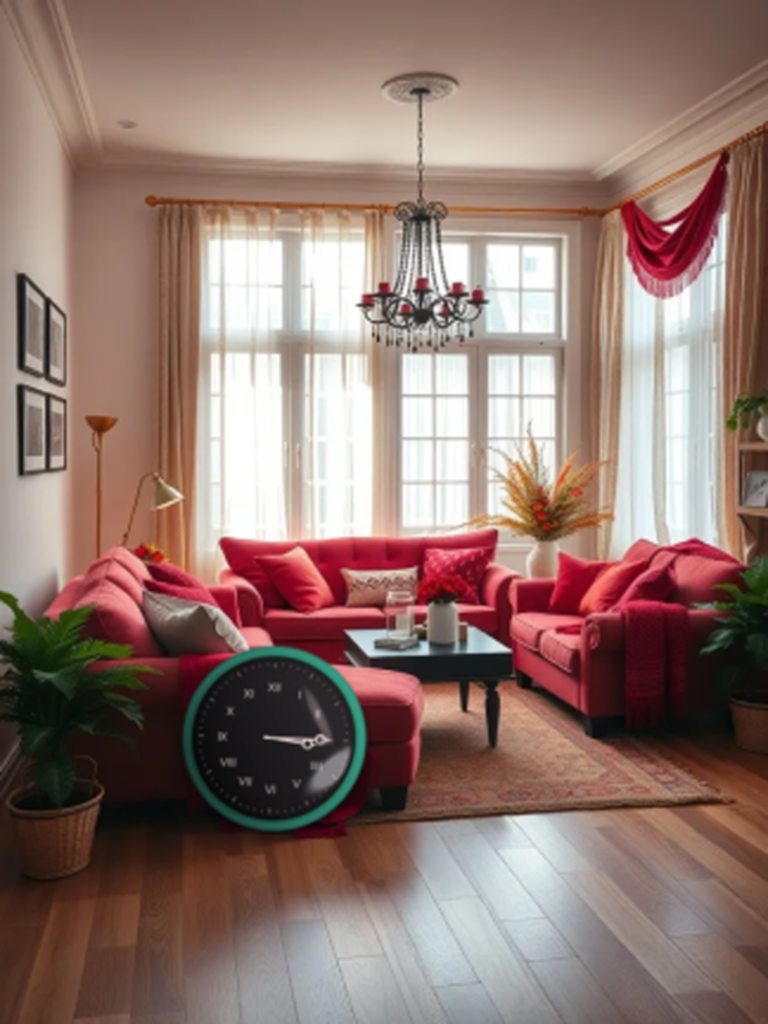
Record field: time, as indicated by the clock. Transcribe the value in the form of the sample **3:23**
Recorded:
**3:15**
